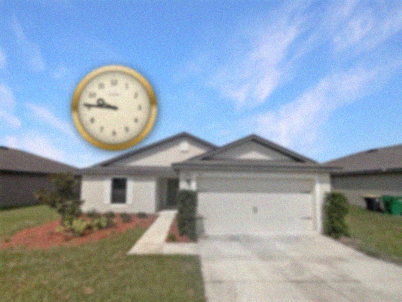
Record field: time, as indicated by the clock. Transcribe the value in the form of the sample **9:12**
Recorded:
**9:46**
